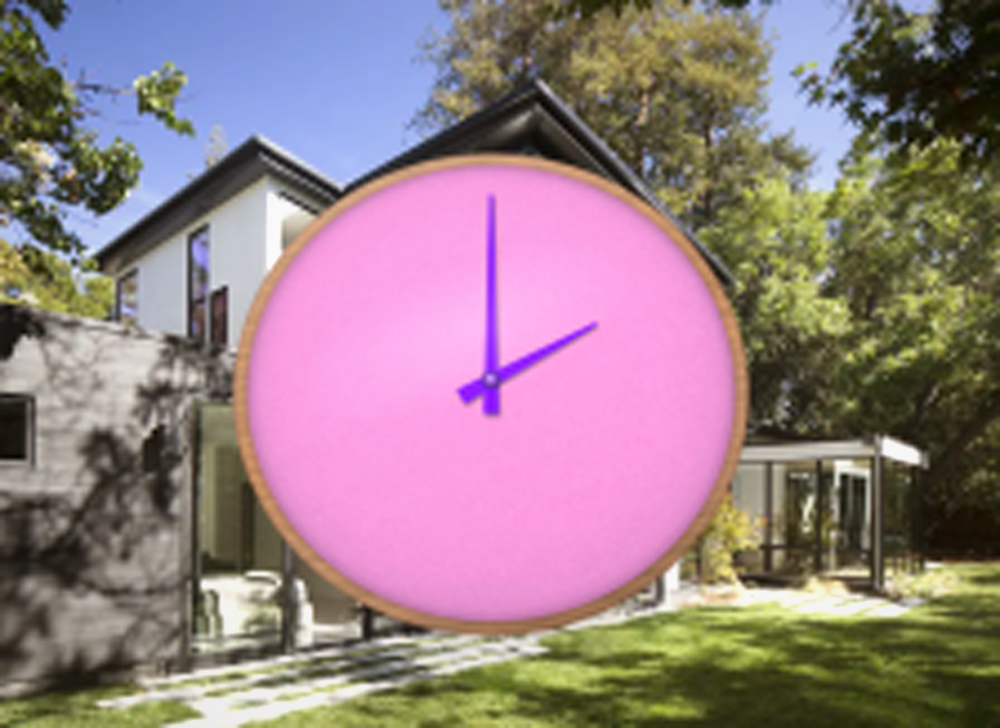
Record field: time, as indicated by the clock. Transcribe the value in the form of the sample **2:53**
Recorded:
**2:00**
